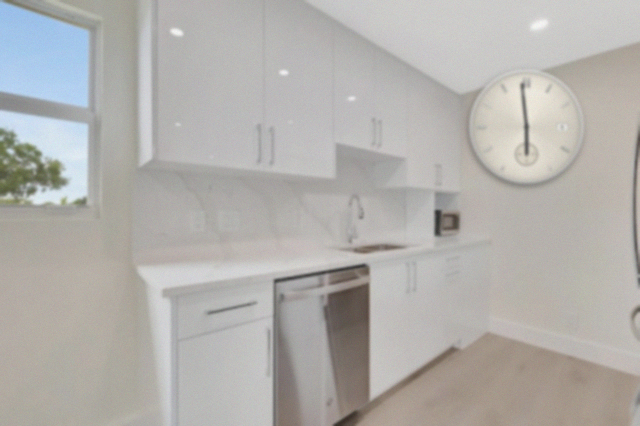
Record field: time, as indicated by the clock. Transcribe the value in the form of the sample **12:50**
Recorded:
**5:59**
